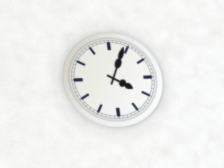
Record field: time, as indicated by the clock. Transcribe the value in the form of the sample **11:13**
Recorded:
**4:04**
